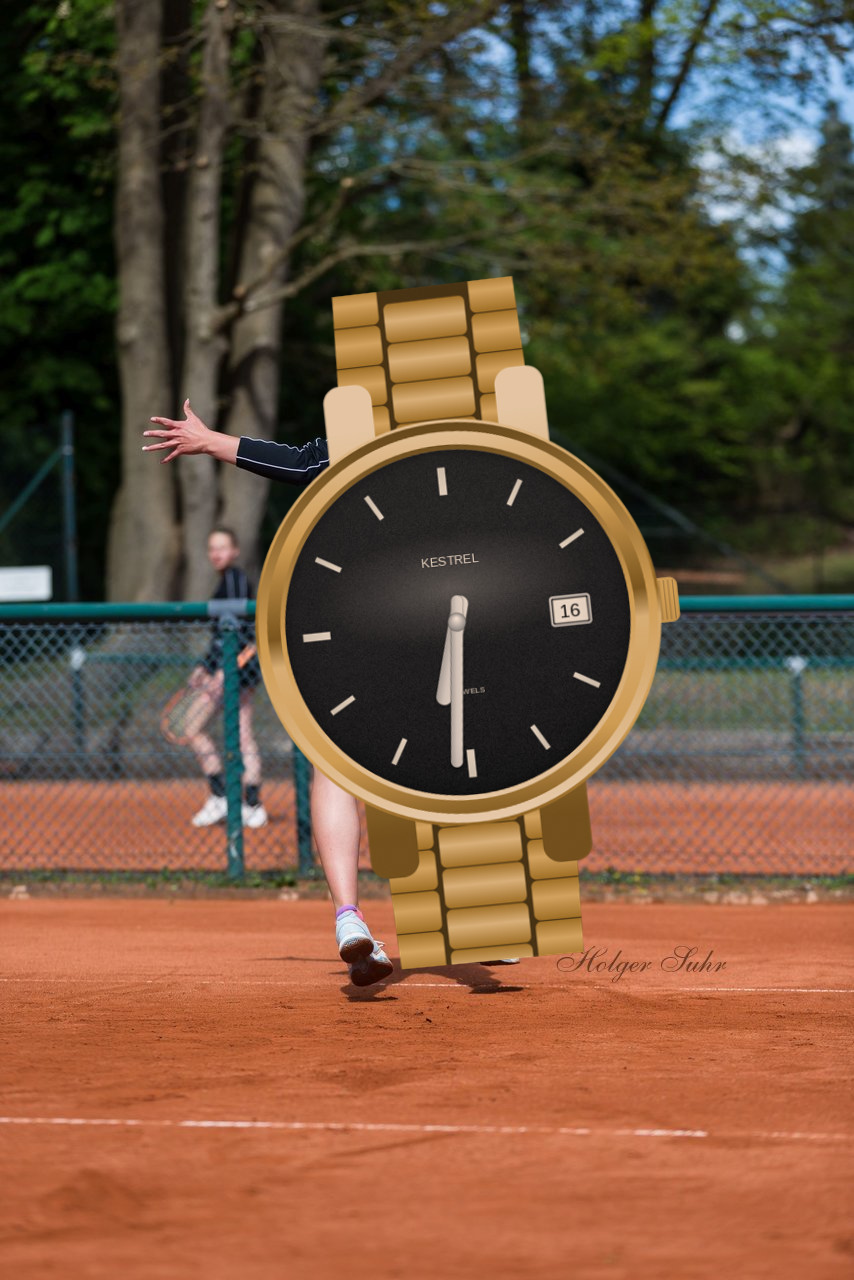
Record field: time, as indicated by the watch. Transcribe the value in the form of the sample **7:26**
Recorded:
**6:31**
